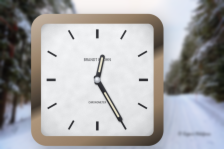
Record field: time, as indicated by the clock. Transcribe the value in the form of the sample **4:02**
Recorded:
**12:25**
